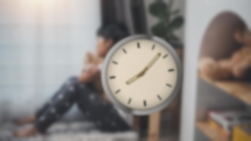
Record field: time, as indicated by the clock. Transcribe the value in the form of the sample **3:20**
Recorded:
**8:08**
